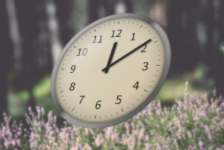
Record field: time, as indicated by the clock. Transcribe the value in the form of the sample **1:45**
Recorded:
**12:09**
